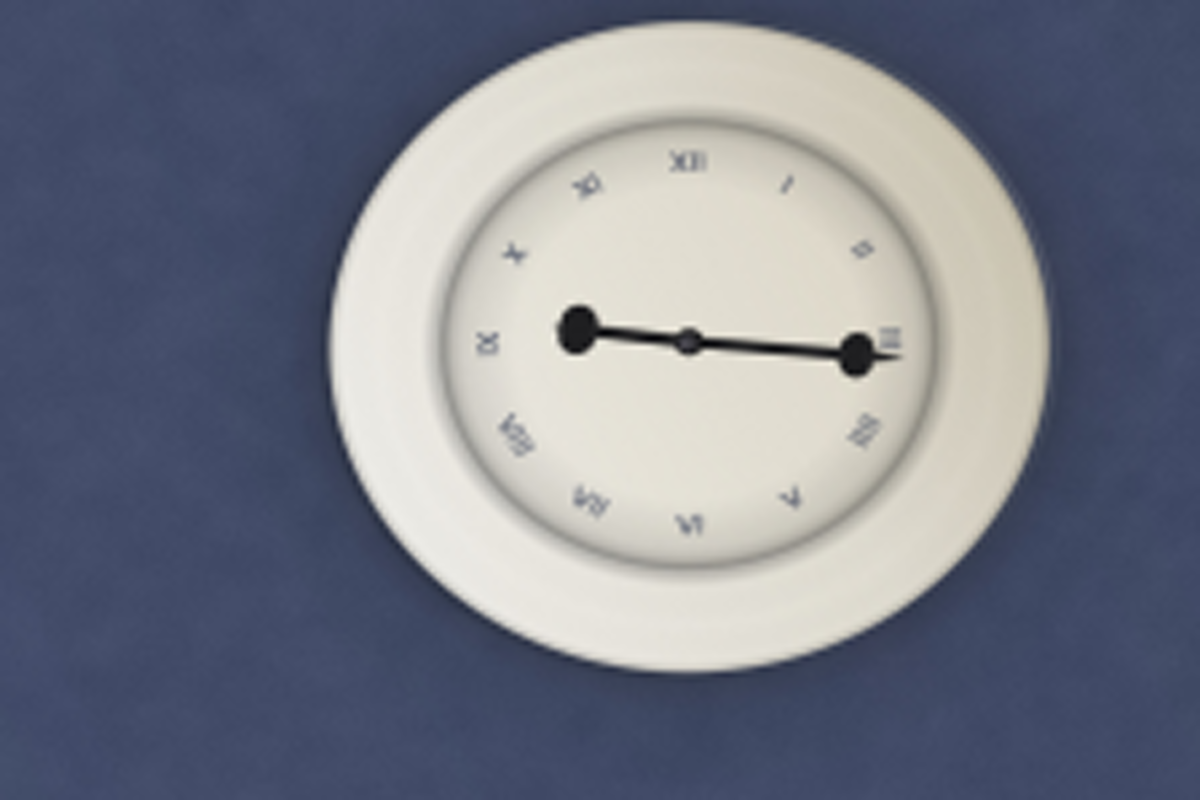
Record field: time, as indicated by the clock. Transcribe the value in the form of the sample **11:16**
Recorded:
**9:16**
